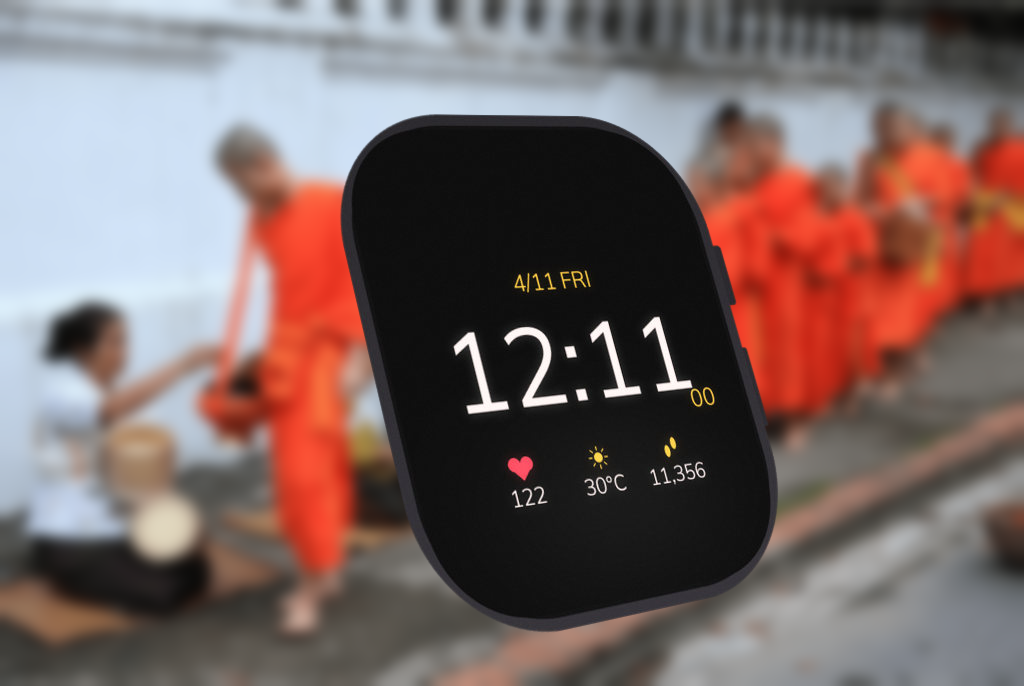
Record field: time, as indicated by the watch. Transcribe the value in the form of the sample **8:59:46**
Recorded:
**12:11:00**
